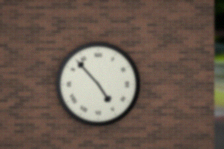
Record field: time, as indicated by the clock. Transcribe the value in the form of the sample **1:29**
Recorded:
**4:53**
